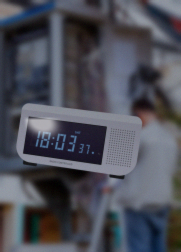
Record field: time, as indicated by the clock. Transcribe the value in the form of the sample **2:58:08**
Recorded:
**18:03:37**
